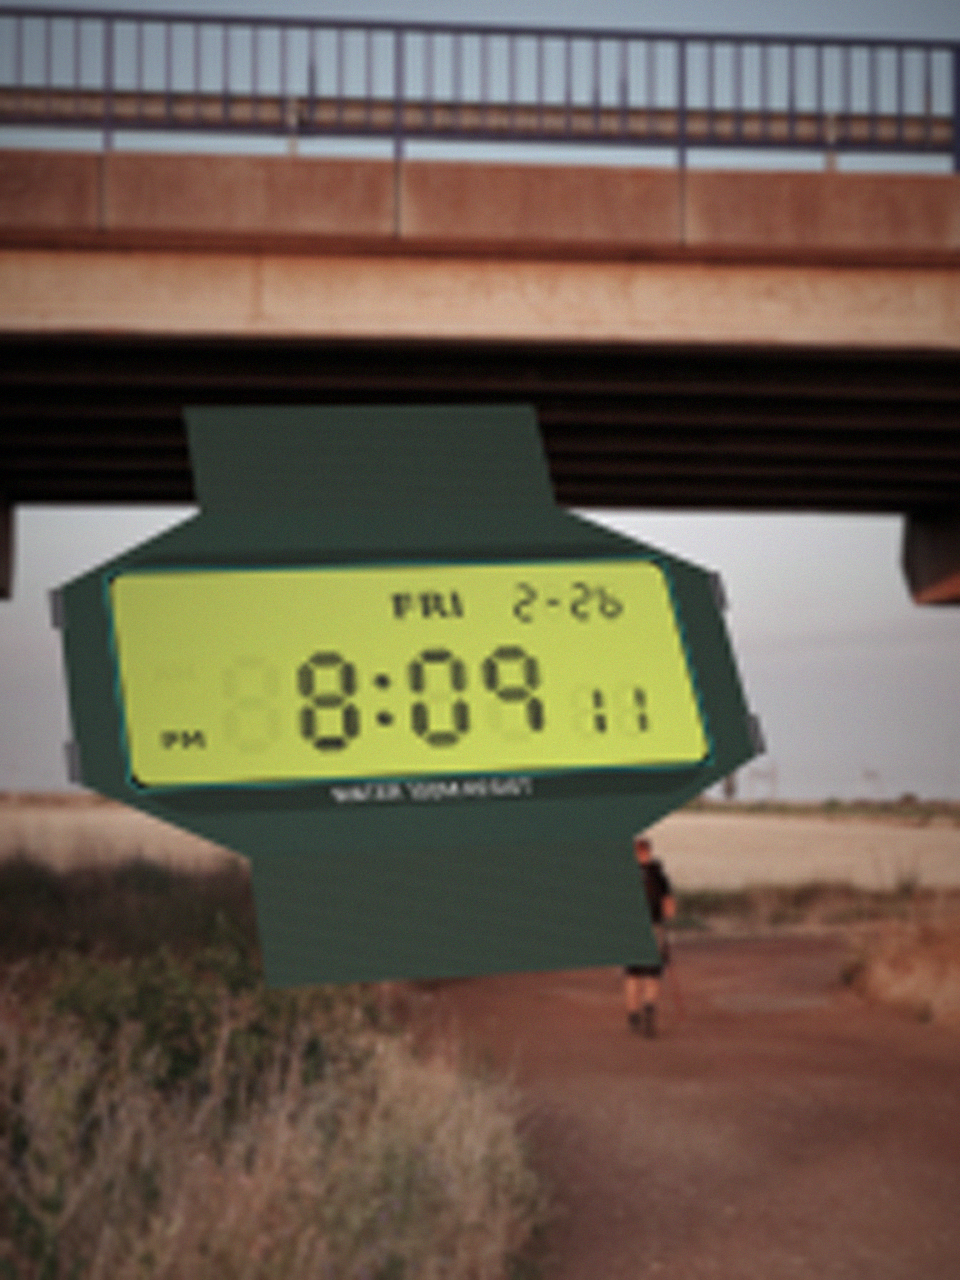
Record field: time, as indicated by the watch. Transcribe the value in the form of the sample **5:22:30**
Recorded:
**8:09:11**
